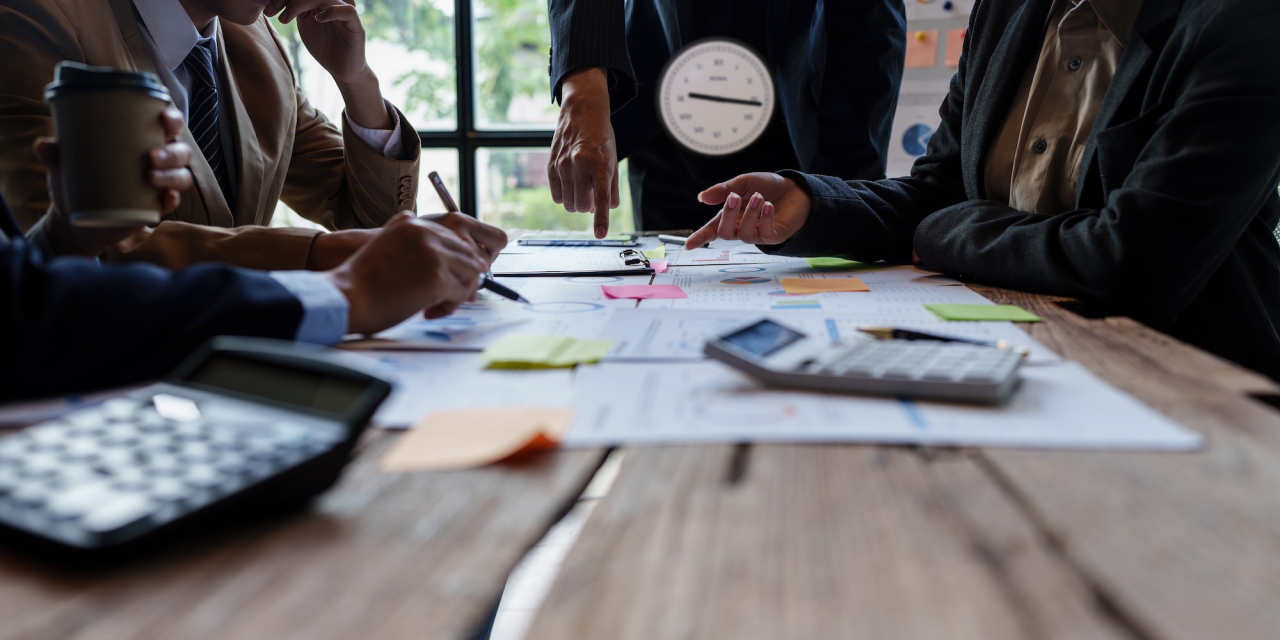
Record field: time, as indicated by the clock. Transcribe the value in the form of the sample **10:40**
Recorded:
**9:16**
